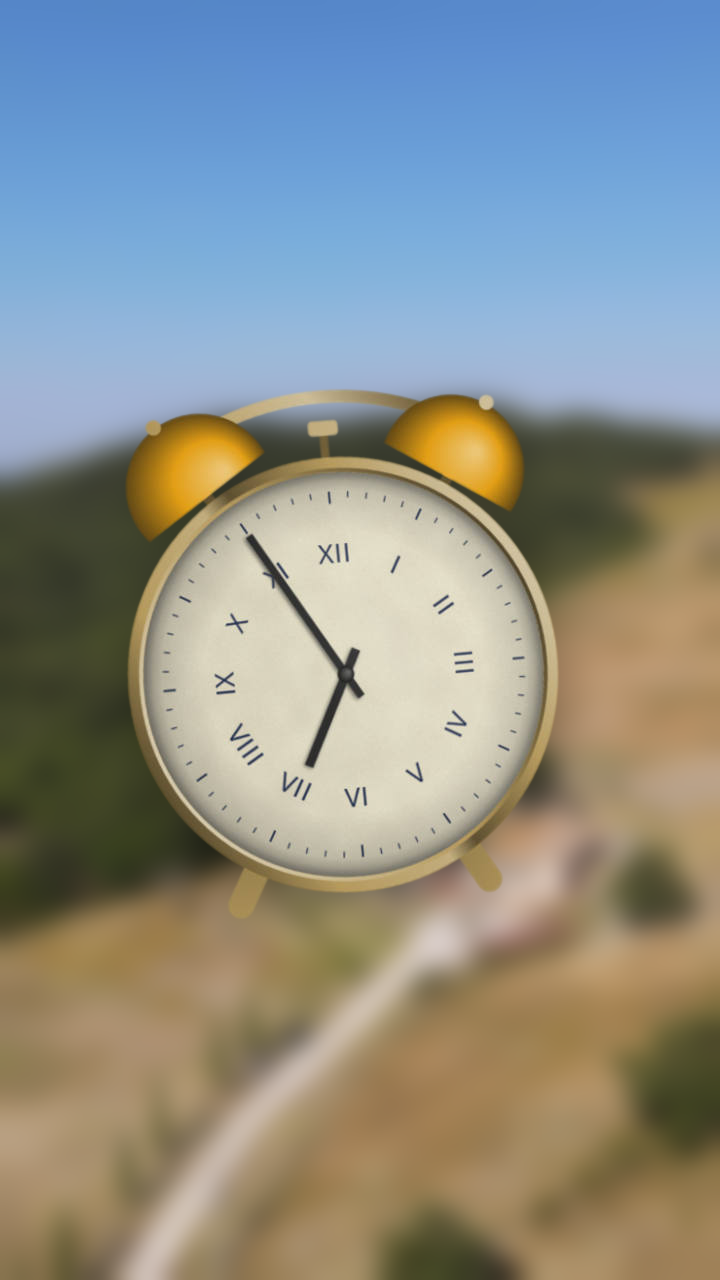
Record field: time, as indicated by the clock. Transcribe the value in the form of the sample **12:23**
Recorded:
**6:55**
